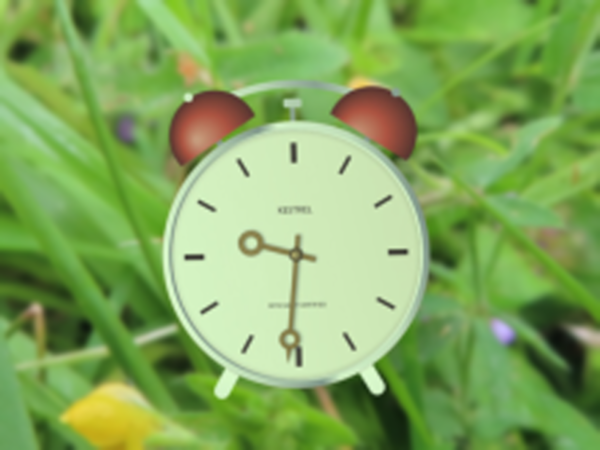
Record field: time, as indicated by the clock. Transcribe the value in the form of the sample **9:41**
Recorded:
**9:31**
